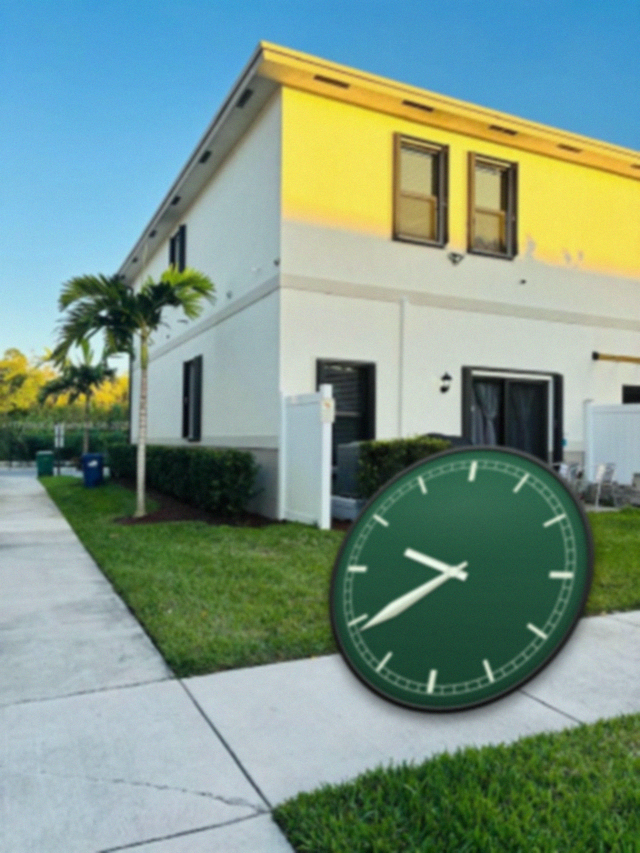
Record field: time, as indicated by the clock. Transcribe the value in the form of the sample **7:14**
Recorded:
**9:39**
